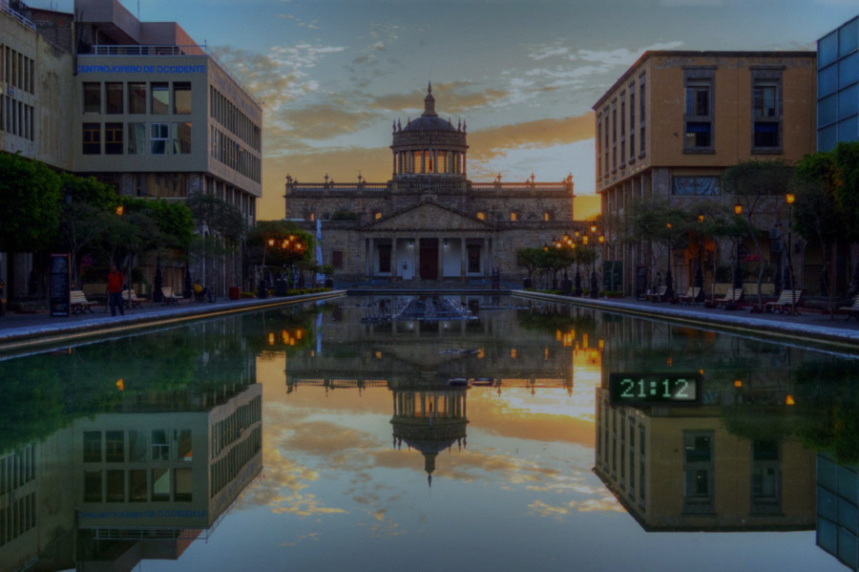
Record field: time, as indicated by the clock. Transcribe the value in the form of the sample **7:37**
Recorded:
**21:12**
